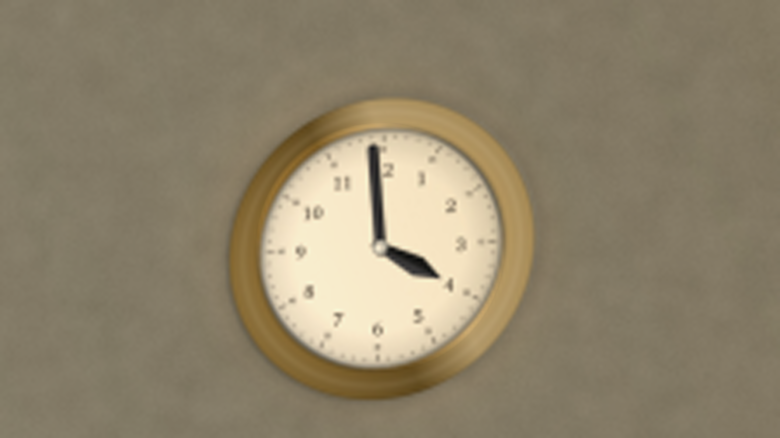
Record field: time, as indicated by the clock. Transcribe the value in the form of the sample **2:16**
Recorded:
**3:59**
